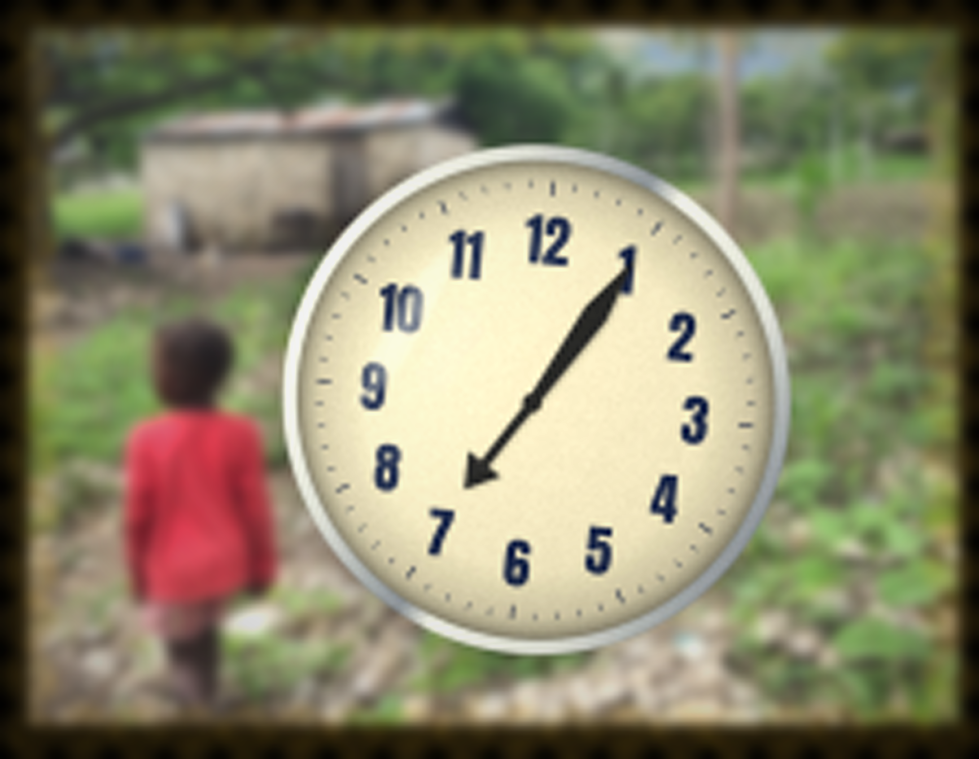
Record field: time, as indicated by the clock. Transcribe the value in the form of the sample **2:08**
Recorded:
**7:05**
